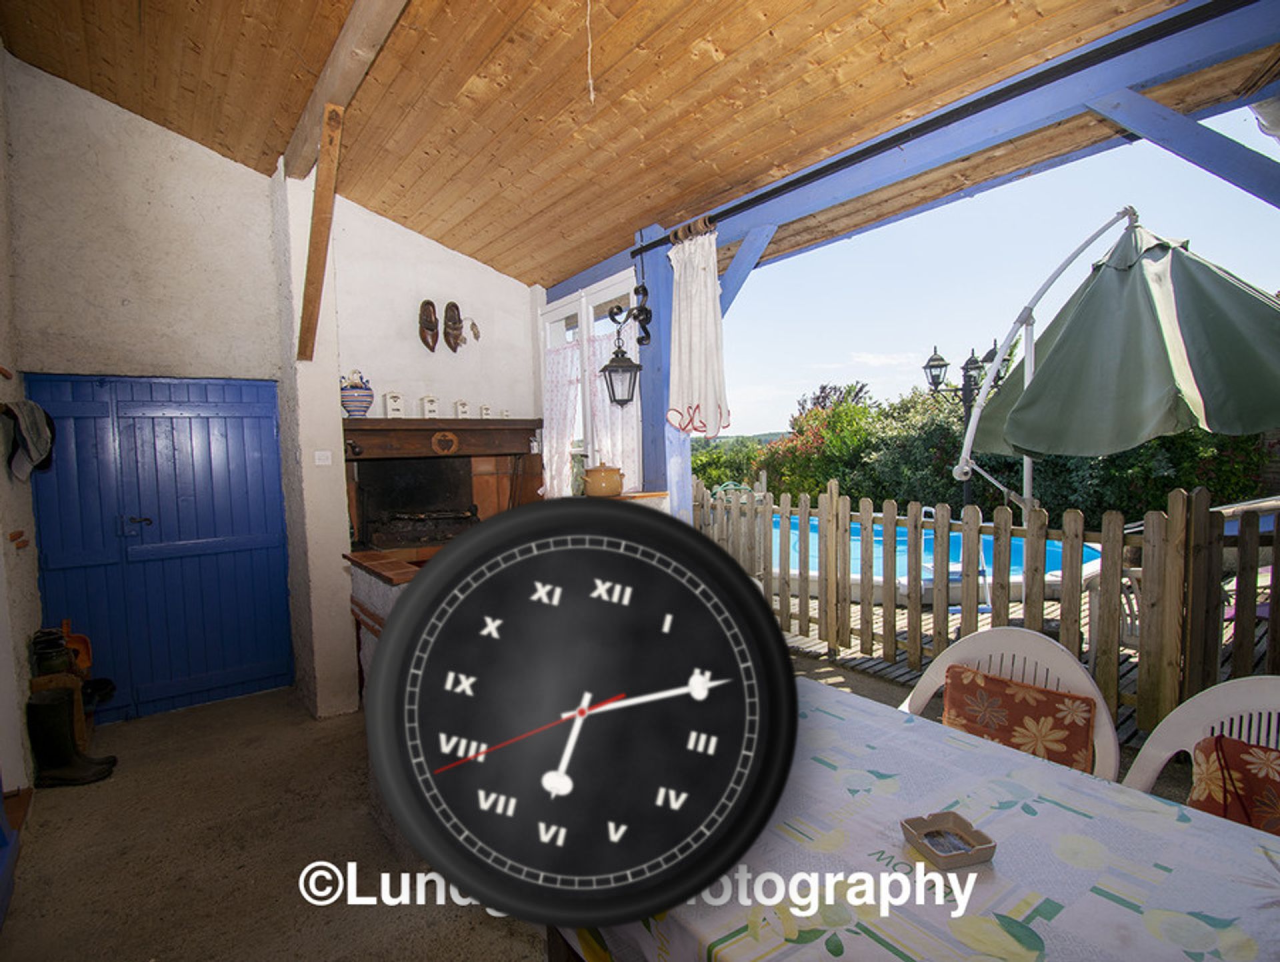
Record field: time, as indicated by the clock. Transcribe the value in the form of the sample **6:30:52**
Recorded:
**6:10:39**
